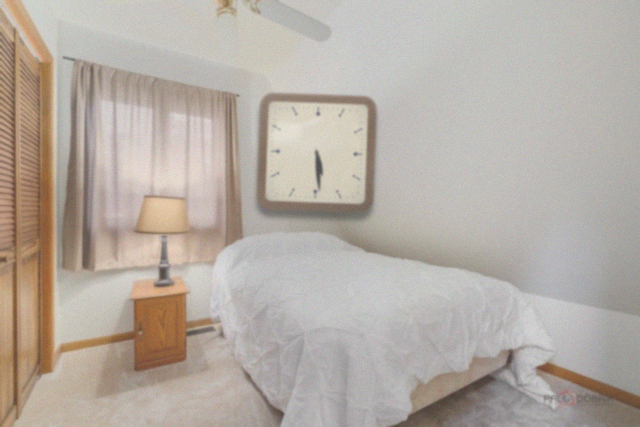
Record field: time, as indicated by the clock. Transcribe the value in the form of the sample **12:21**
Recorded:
**5:29**
